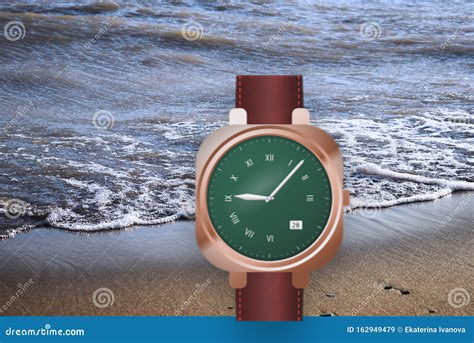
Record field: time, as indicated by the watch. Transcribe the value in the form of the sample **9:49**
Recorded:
**9:07**
